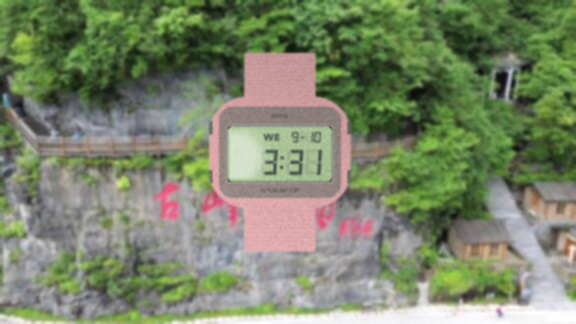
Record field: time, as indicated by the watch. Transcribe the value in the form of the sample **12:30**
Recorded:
**3:31**
